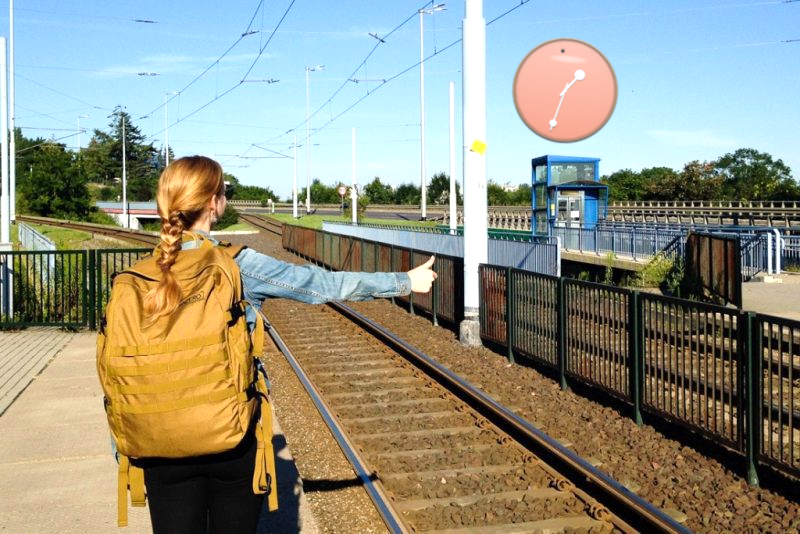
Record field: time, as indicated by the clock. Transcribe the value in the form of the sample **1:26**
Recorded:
**1:34**
